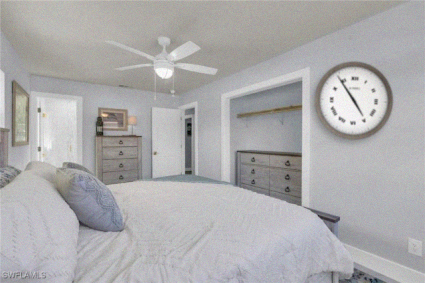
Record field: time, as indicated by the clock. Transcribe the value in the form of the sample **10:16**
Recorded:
**4:54**
